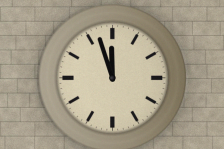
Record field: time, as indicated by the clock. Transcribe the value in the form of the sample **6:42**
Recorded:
**11:57**
